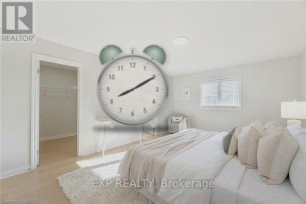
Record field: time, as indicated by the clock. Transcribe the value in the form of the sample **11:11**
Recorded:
**8:10**
